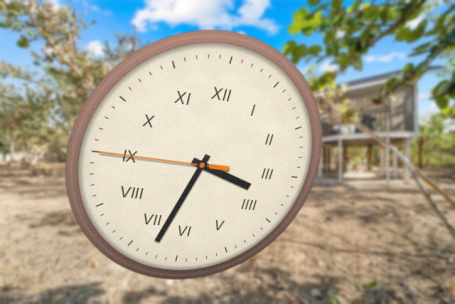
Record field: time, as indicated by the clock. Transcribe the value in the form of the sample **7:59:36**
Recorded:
**3:32:45**
